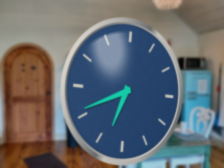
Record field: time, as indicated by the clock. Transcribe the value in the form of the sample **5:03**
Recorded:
**6:41**
